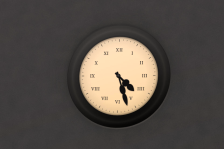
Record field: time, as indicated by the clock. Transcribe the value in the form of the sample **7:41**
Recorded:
**4:27**
